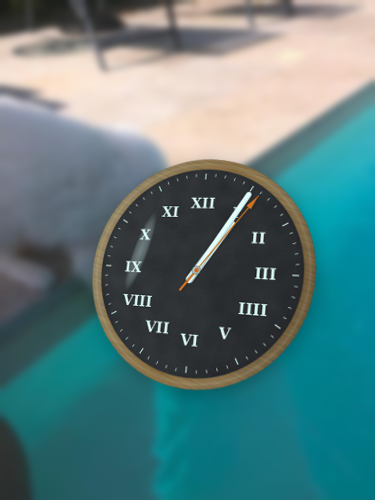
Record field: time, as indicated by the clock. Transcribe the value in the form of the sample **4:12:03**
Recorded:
**1:05:06**
